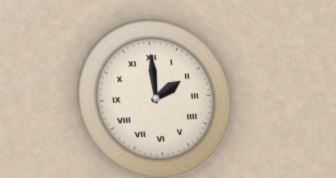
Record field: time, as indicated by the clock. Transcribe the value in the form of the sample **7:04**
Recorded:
**2:00**
